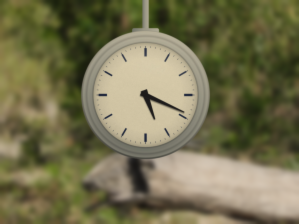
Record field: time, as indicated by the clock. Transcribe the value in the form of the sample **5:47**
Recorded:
**5:19**
